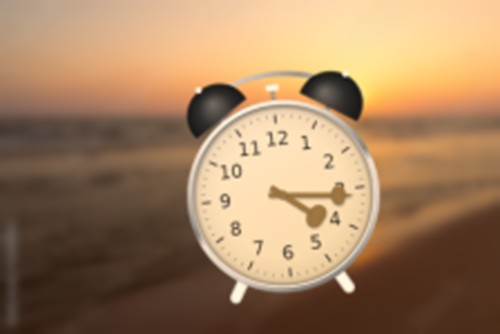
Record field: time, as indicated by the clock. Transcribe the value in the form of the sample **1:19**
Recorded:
**4:16**
